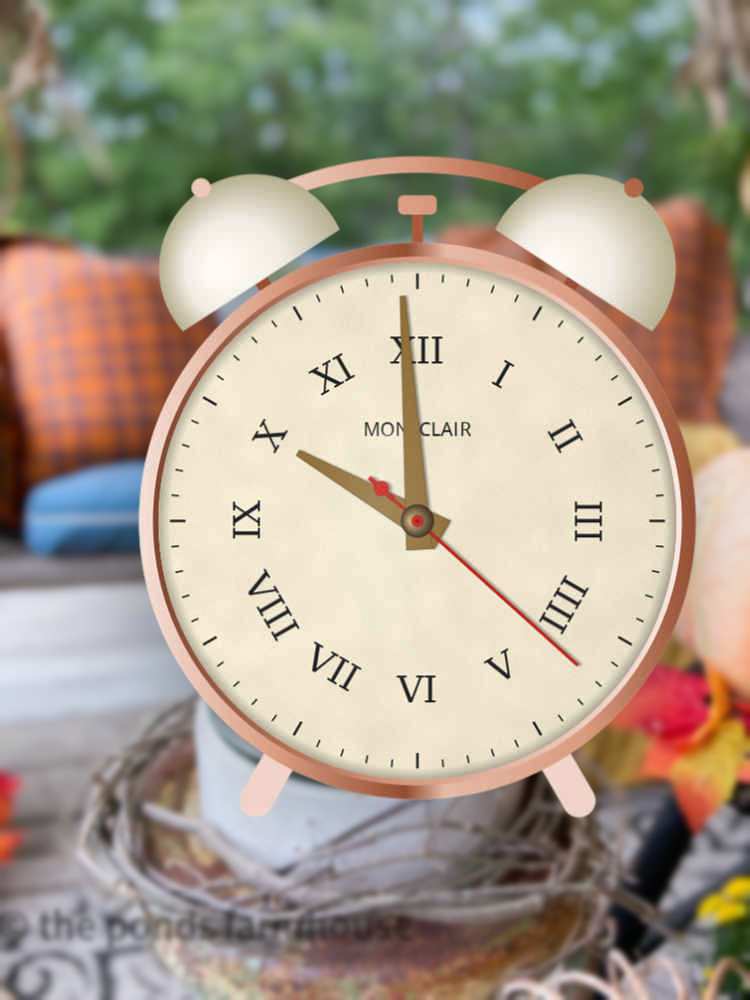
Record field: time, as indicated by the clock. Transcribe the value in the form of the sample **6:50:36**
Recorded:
**9:59:22**
